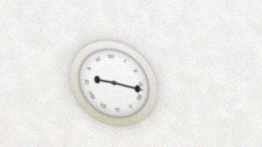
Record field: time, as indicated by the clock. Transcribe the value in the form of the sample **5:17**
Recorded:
**9:17**
